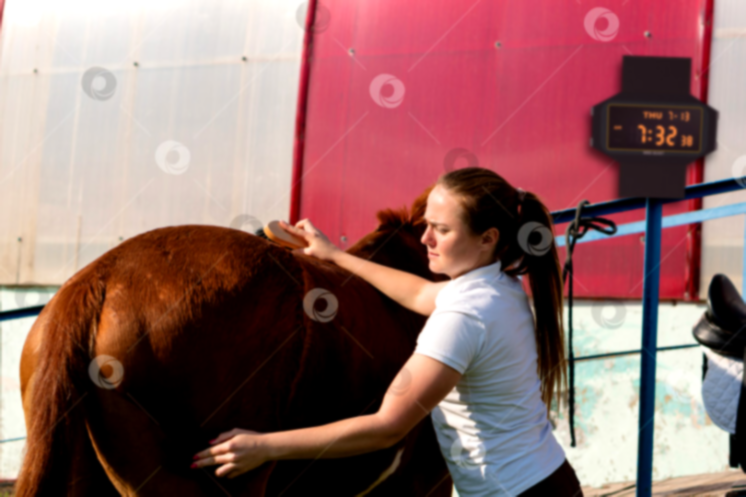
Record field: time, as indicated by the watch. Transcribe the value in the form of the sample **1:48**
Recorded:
**7:32**
